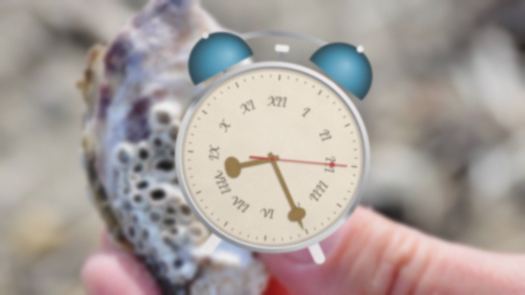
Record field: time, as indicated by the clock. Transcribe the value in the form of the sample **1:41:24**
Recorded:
**8:25:15**
